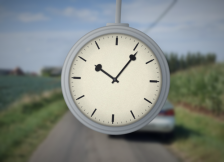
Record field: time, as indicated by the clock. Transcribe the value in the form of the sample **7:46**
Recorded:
**10:06**
